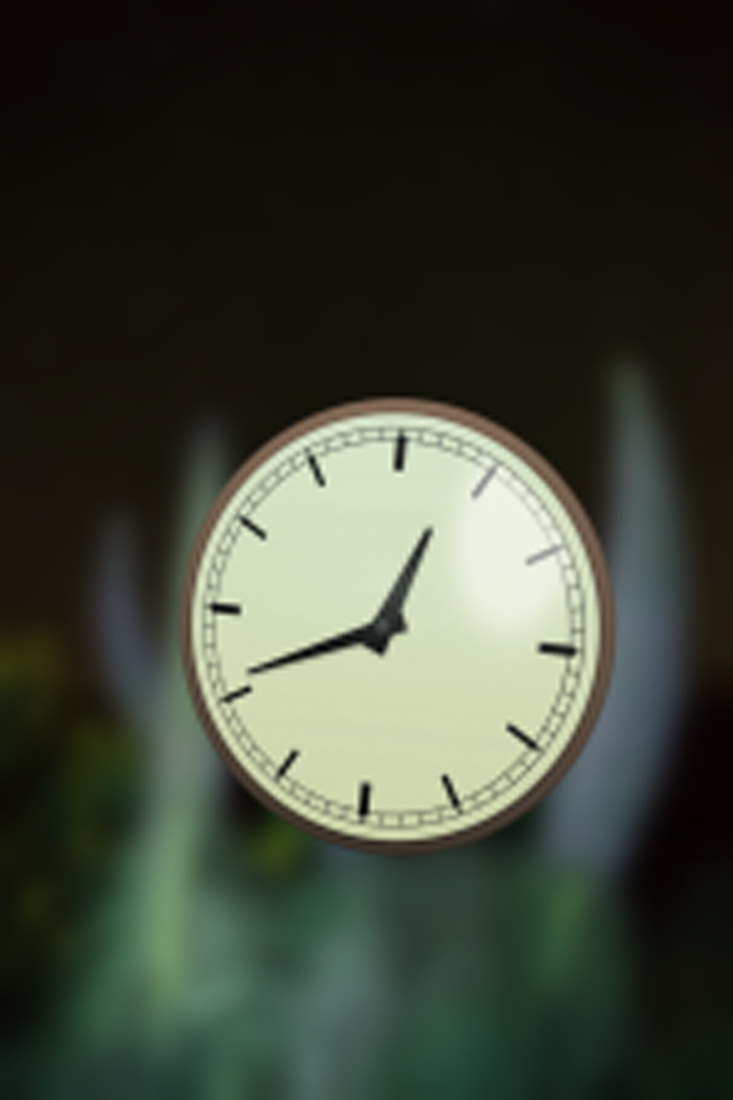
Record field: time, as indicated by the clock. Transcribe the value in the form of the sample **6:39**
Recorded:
**12:41**
